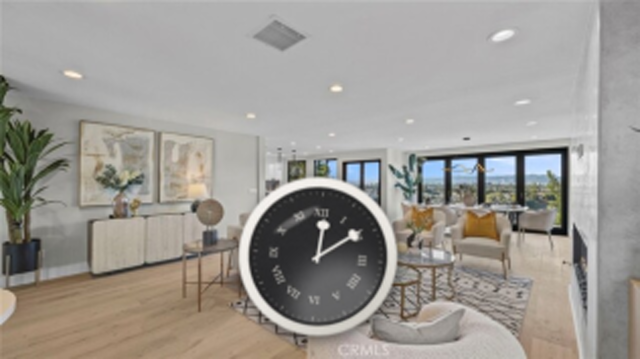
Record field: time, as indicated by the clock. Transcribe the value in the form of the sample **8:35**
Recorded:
**12:09**
